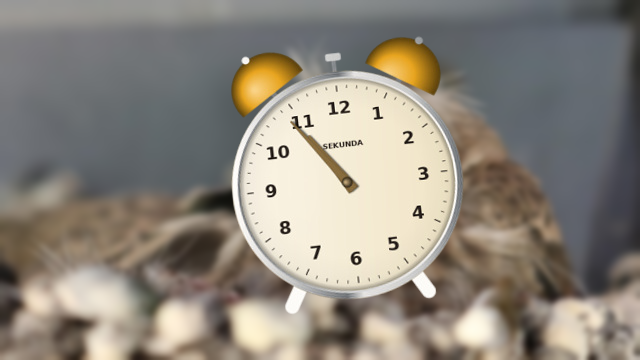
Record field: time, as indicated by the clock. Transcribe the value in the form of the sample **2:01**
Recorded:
**10:54**
